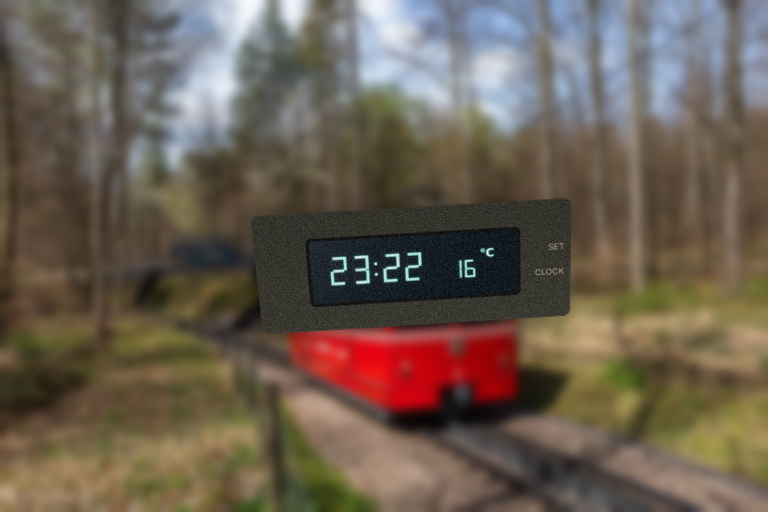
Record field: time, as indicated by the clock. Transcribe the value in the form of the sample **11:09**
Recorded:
**23:22**
